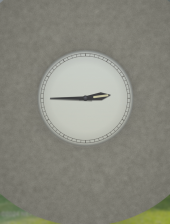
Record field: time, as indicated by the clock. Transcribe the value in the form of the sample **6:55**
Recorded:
**2:45**
